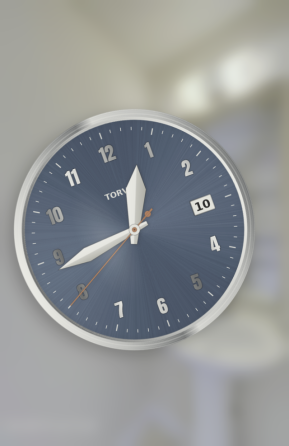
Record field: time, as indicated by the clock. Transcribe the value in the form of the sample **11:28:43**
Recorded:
**12:43:40**
